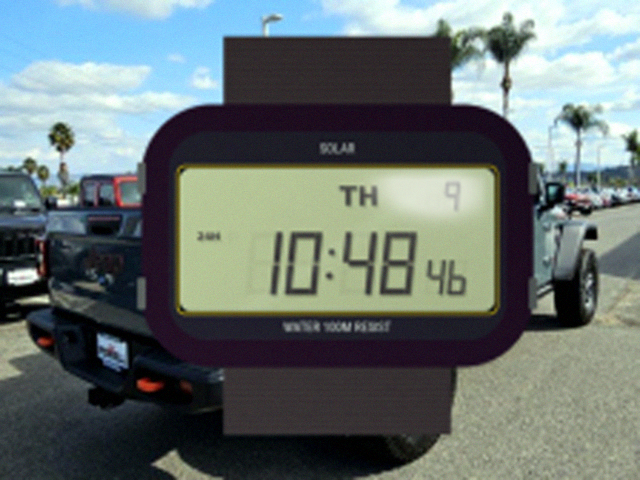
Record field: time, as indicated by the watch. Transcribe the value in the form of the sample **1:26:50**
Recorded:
**10:48:46**
